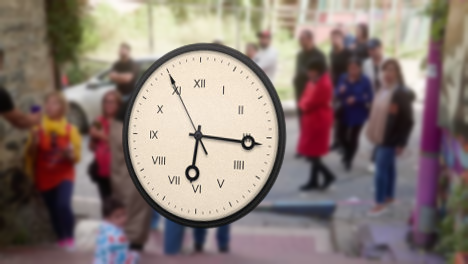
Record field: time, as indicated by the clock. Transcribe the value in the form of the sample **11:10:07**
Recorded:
**6:15:55**
